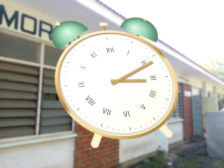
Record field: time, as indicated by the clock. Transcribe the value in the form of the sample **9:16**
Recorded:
**3:11**
